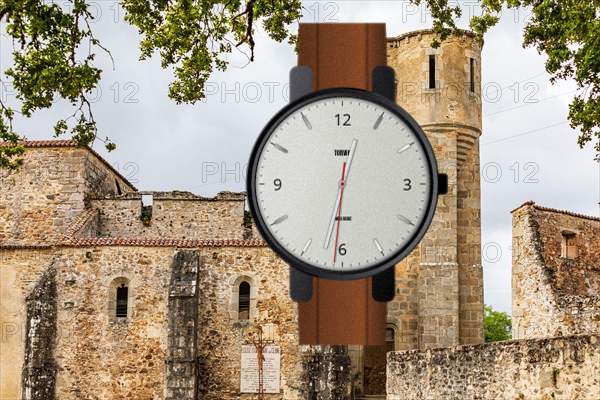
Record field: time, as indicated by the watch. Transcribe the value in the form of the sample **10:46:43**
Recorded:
**12:32:31**
